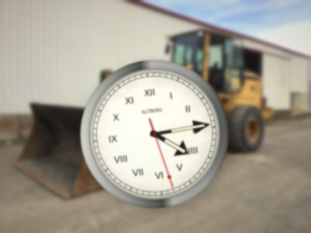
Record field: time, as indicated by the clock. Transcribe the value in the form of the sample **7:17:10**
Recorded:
**4:14:28**
